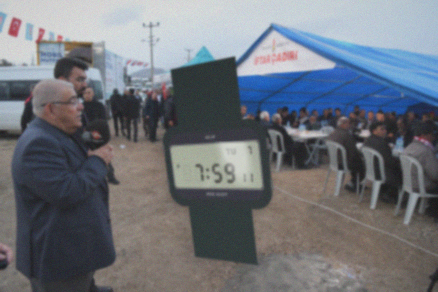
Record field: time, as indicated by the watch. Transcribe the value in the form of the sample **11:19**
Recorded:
**7:59**
